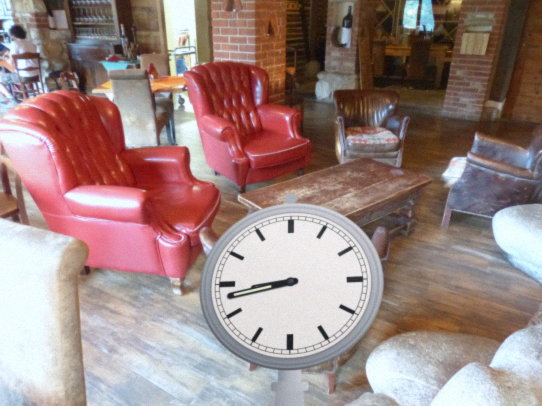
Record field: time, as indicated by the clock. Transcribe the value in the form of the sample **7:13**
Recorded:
**8:43**
